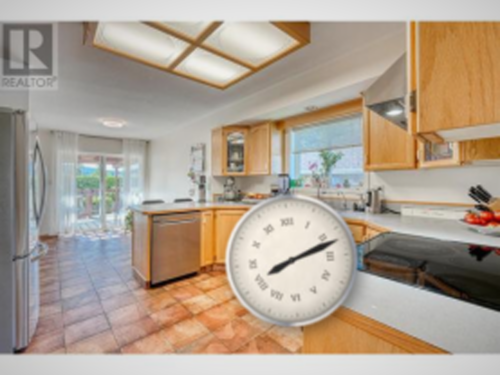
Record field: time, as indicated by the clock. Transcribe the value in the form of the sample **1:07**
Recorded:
**8:12**
